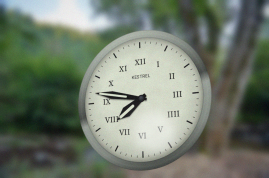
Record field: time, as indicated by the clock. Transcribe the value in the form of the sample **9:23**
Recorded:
**7:47**
